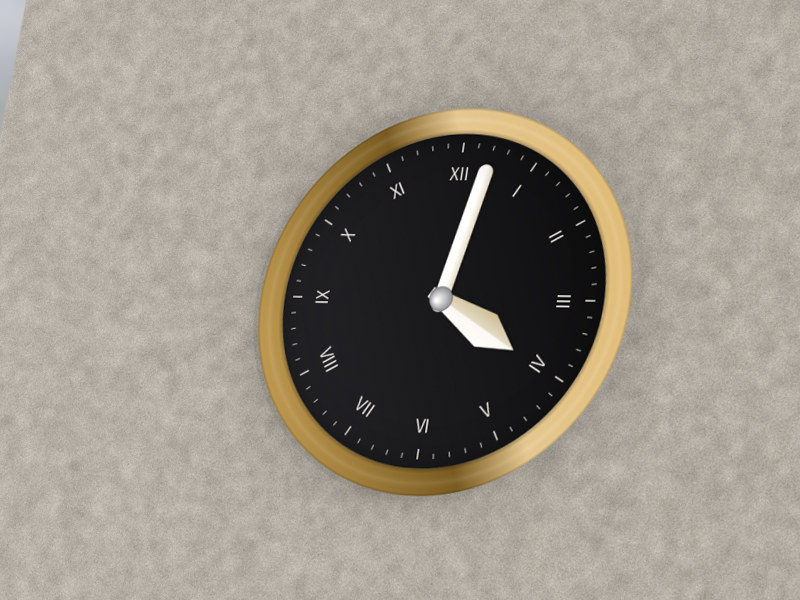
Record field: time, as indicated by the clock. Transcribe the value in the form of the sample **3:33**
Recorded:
**4:02**
